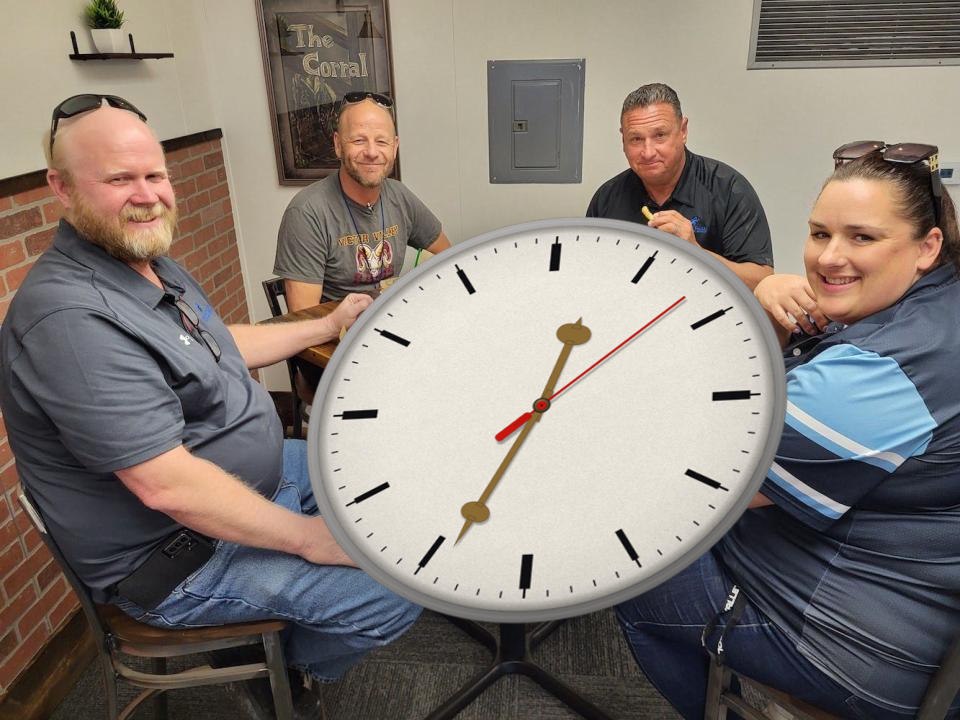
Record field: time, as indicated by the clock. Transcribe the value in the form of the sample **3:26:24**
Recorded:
**12:34:08**
